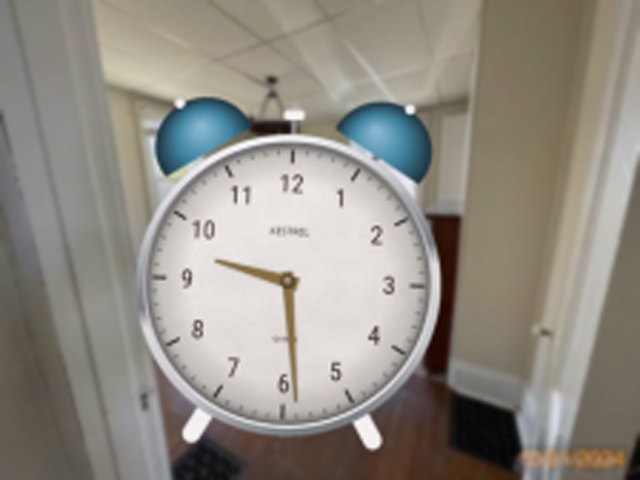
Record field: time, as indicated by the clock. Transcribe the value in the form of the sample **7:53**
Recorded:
**9:29**
